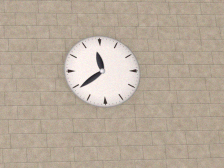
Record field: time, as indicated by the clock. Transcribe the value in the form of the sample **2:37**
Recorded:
**11:39**
